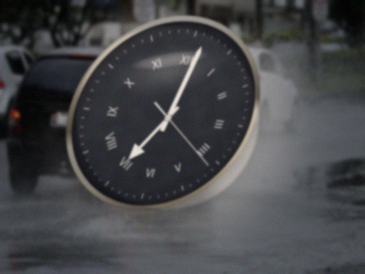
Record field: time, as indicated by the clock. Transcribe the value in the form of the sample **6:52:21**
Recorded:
**7:01:21**
